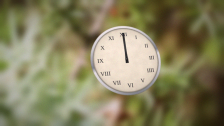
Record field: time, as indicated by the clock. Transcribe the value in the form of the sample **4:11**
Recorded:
**12:00**
